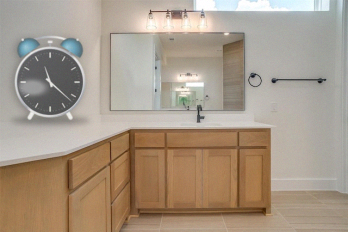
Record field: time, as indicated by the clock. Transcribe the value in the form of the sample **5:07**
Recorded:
**11:22**
